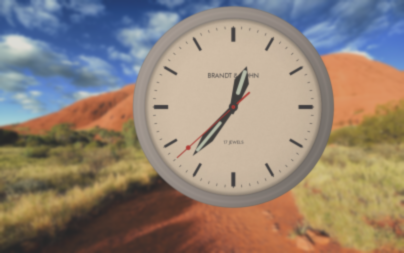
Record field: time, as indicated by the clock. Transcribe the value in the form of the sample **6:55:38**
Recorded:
**12:36:38**
